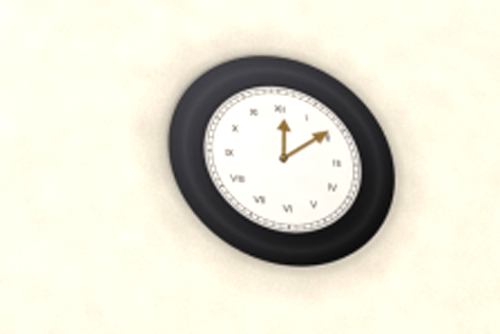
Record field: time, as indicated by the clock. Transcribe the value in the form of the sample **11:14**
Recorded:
**12:09**
